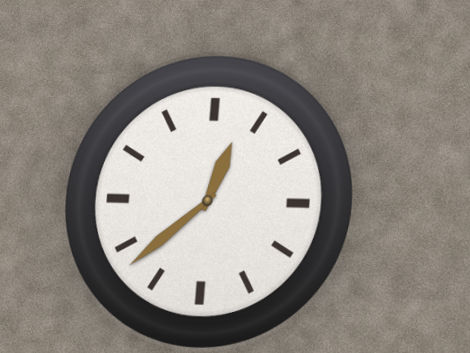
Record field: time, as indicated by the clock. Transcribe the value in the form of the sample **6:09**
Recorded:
**12:38**
